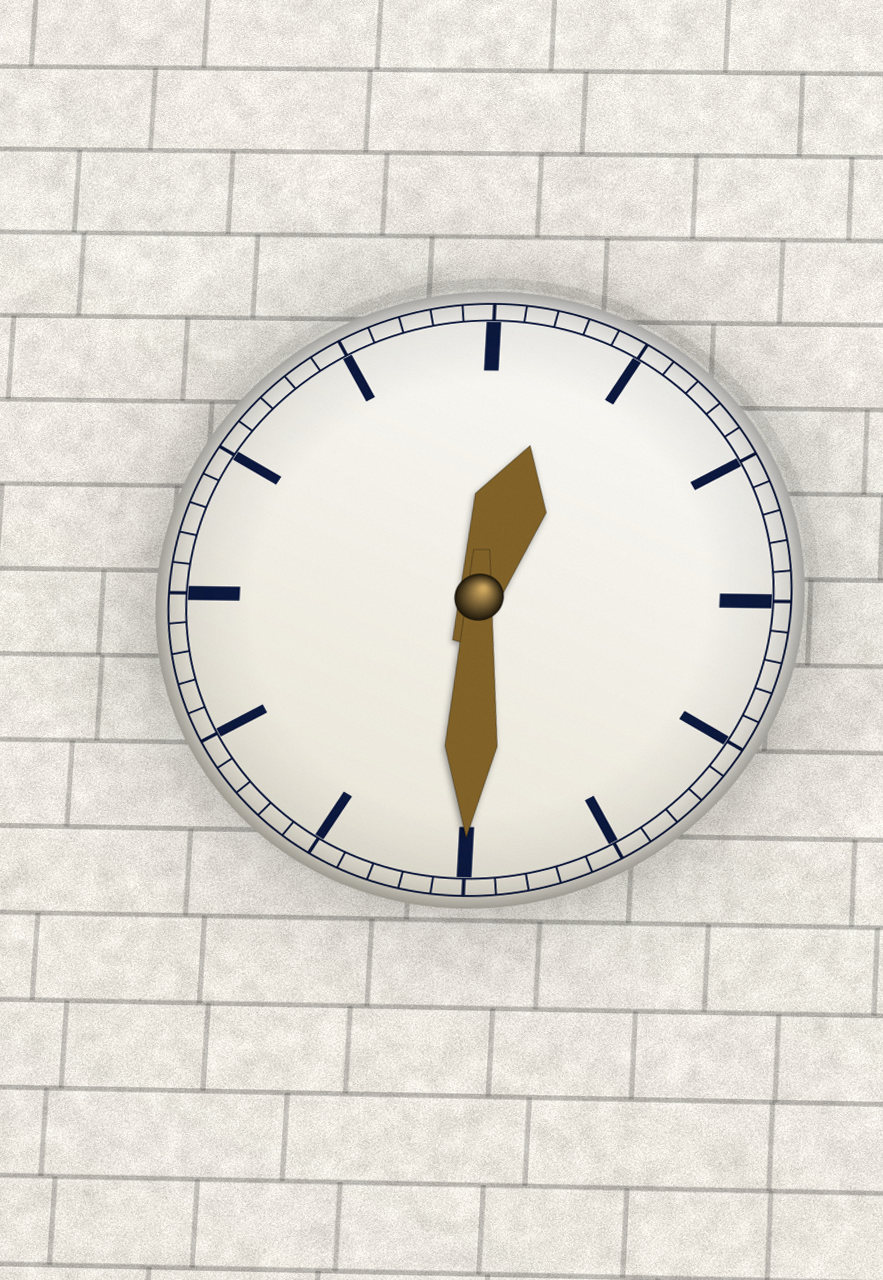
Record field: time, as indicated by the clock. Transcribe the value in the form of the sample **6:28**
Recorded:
**12:30**
